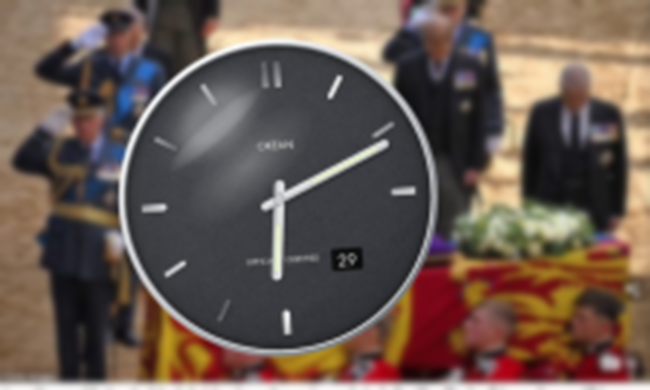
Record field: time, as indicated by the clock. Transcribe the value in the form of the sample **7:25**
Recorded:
**6:11**
